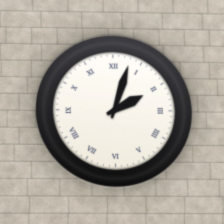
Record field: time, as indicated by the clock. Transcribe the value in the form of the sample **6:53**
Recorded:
**2:03**
